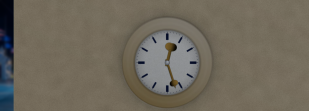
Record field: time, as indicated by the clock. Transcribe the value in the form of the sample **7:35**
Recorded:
**12:27**
